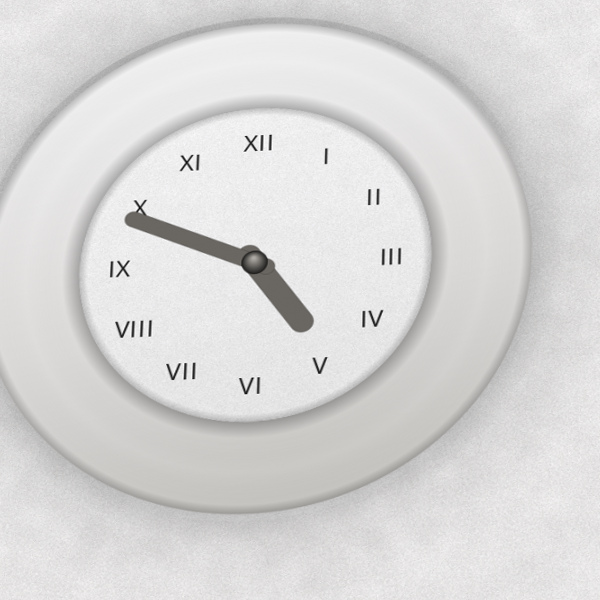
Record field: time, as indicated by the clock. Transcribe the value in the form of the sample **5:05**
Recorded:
**4:49**
